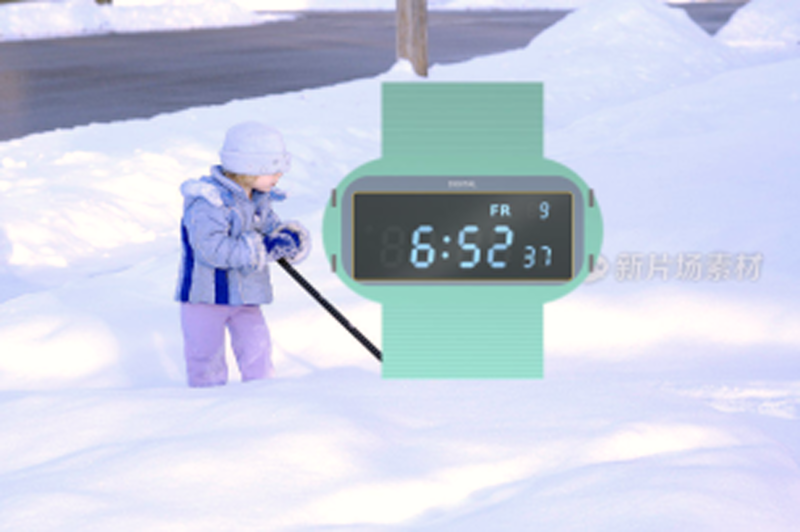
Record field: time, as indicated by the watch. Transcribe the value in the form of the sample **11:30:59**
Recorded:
**6:52:37**
